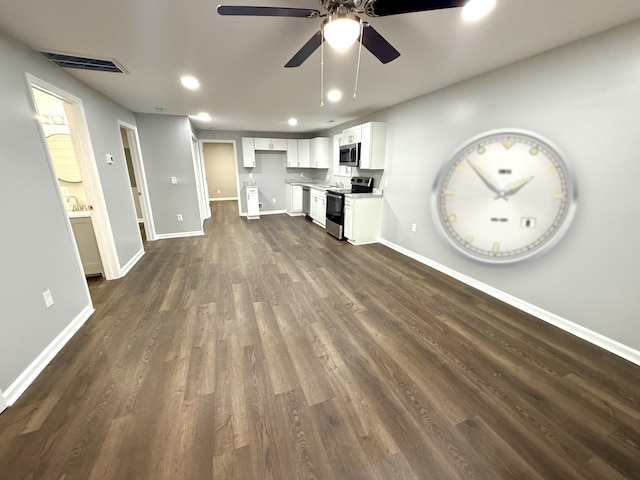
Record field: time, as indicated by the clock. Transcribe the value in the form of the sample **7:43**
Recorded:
**1:52**
